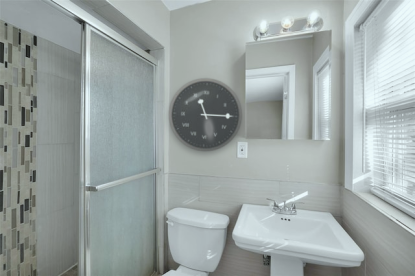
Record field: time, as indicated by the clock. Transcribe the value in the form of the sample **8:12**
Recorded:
**11:15**
